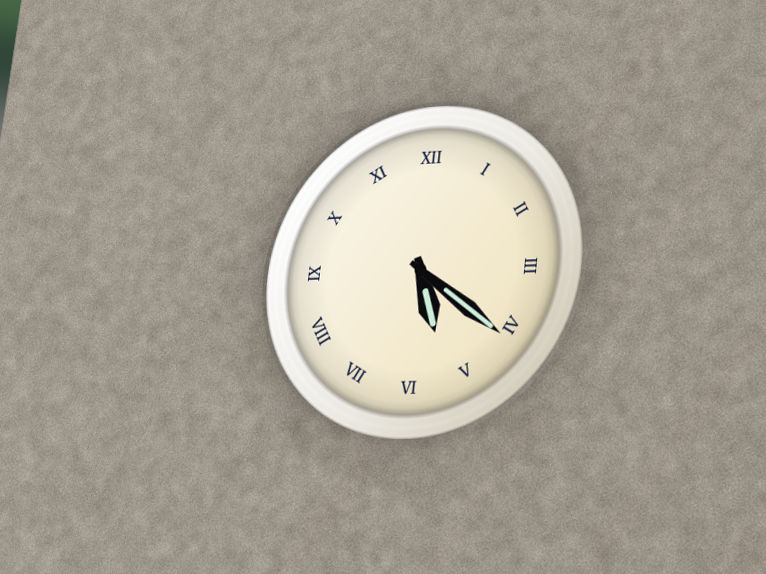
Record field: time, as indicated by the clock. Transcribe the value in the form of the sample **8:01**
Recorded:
**5:21**
